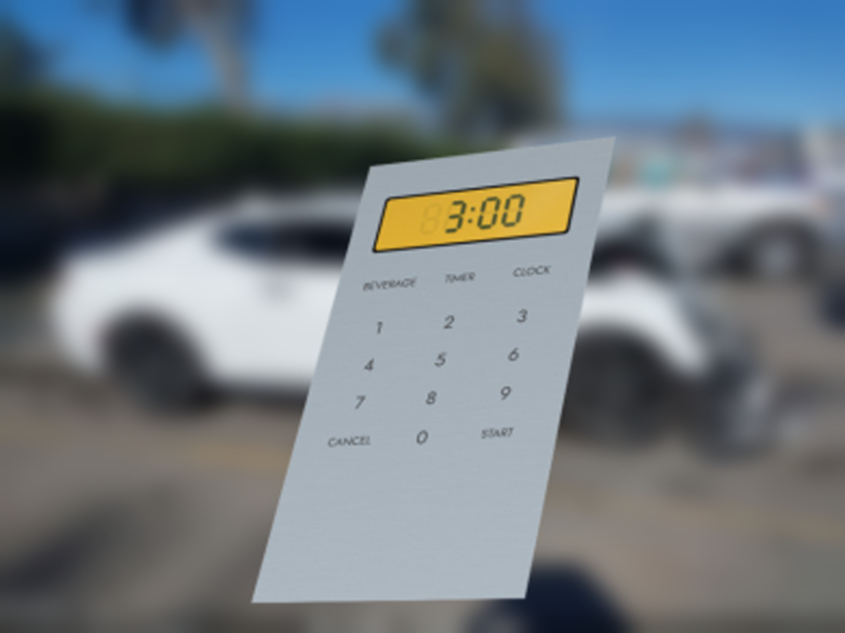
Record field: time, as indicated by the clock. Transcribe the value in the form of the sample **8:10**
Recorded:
**3:00**
